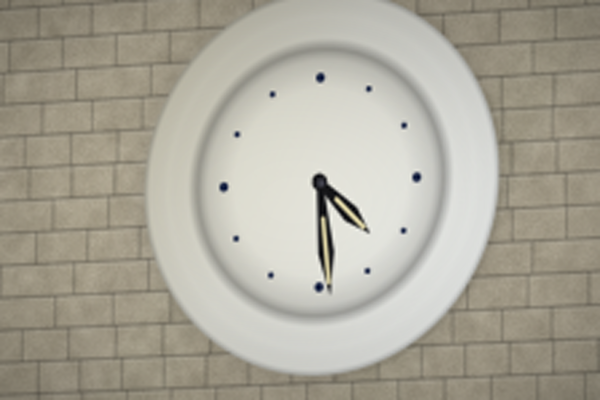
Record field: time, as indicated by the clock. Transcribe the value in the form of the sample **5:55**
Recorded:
**4:29**
